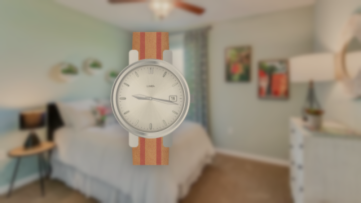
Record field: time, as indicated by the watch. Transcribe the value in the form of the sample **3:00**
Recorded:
**9:17**
